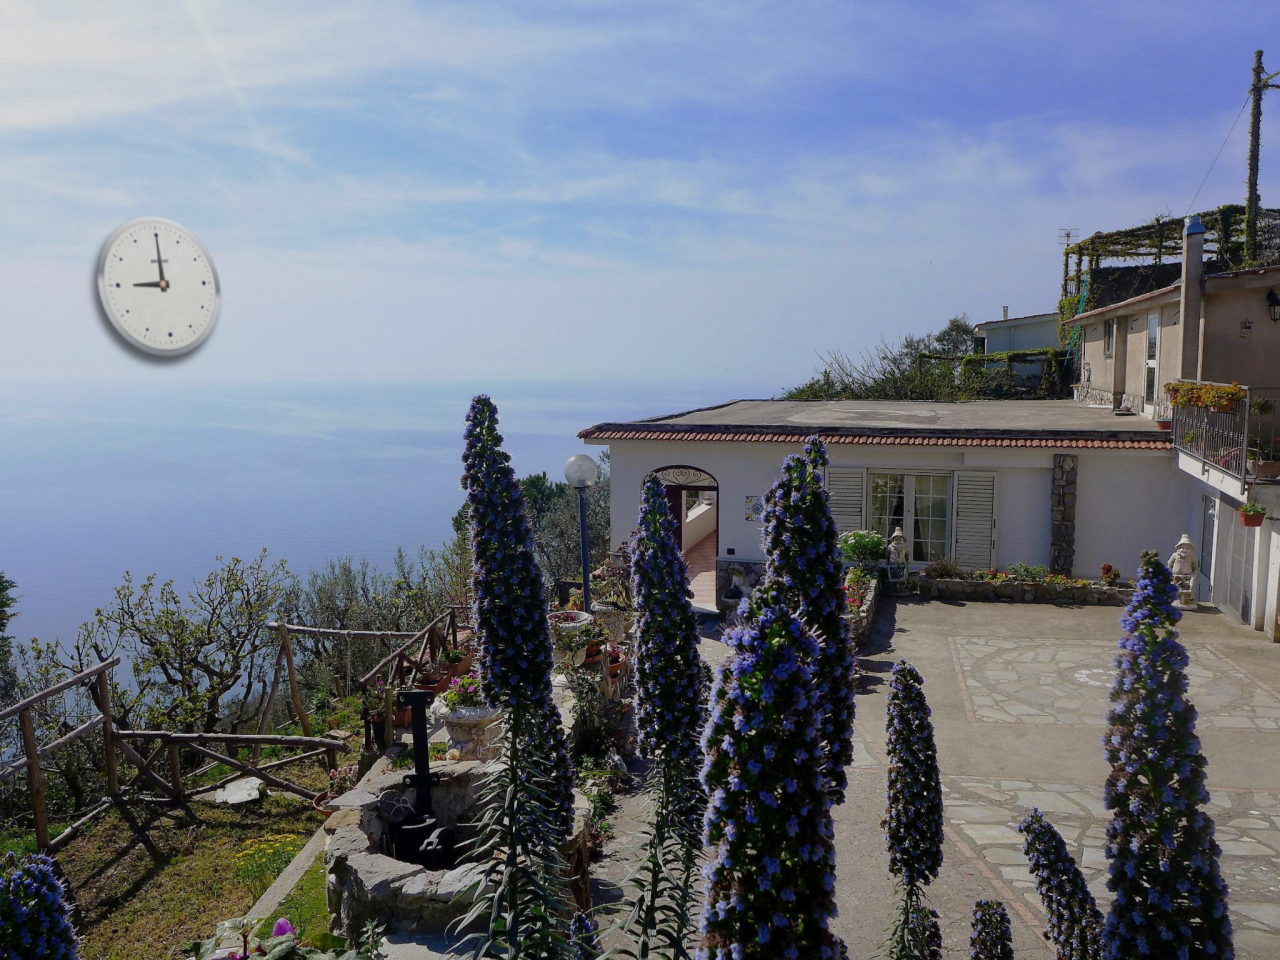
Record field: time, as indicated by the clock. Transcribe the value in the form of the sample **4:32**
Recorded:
**9:00**
